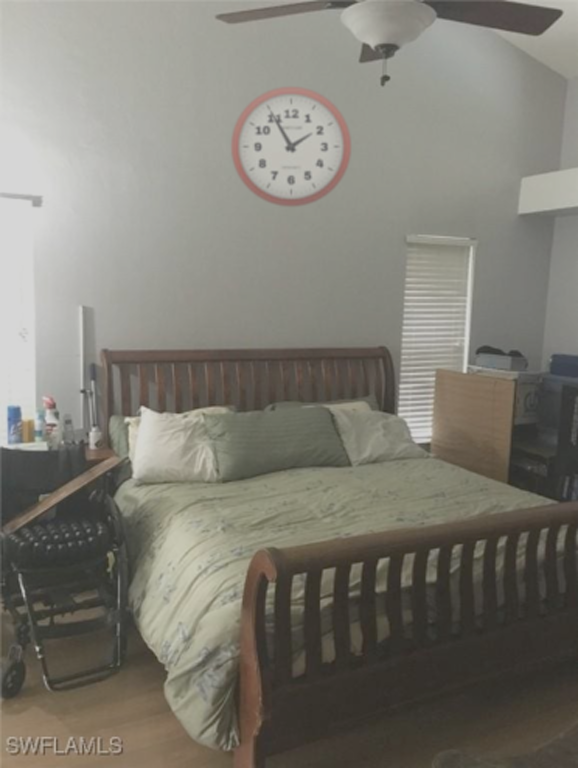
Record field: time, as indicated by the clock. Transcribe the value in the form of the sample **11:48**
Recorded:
**1:55**
